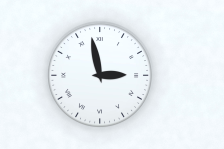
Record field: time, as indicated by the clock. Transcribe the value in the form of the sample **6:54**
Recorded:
**2:58**
